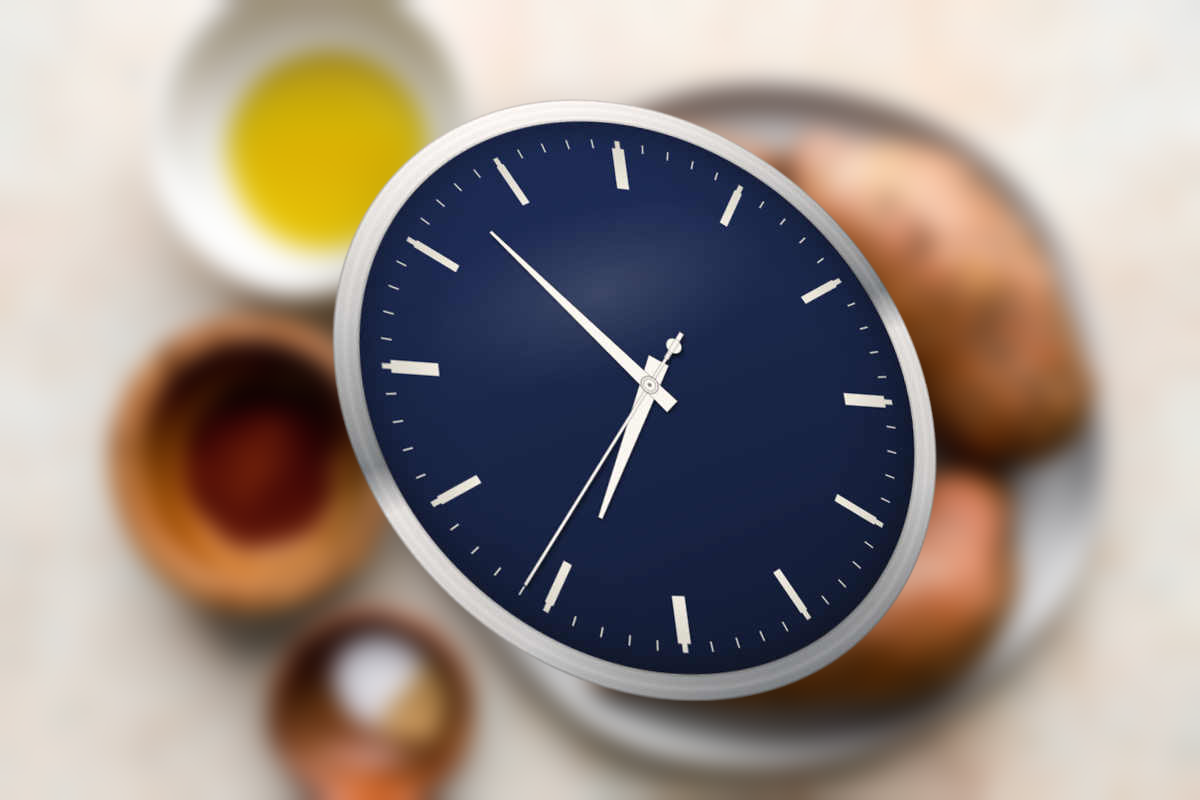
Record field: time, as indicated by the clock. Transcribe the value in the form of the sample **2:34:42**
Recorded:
**6:52:36**
